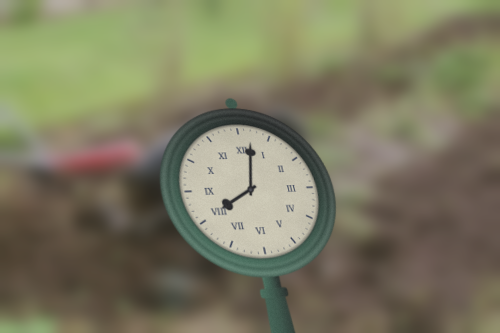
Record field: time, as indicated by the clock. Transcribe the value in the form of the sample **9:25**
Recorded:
**8:02**
